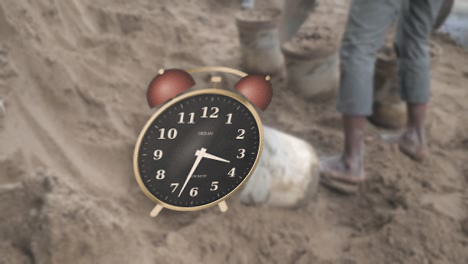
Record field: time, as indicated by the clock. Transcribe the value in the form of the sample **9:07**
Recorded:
**3:33**
